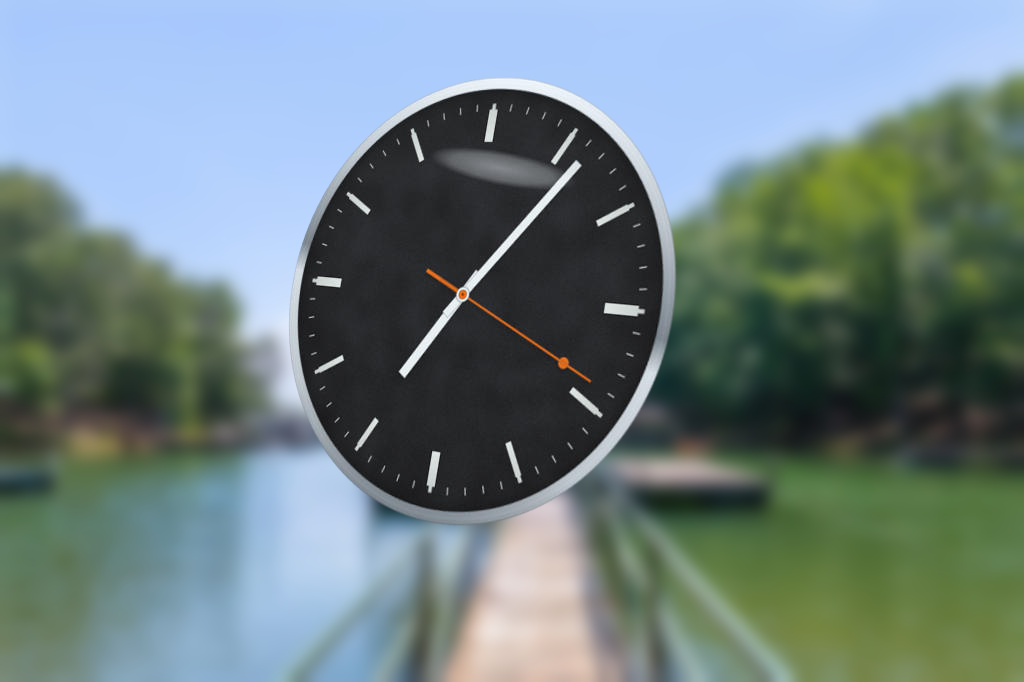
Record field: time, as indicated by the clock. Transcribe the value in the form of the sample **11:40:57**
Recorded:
**7:06:19**
